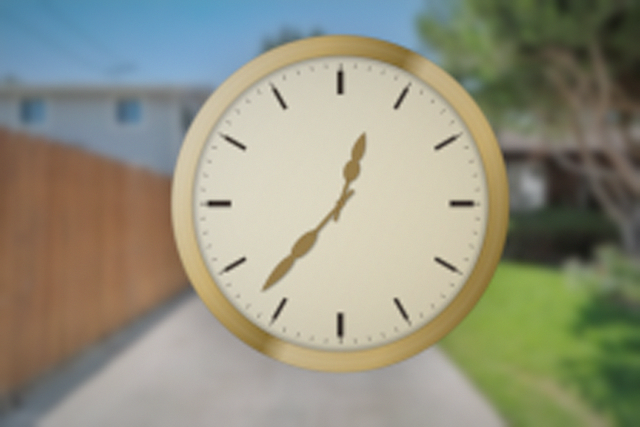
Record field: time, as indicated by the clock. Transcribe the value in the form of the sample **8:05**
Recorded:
**12:37**
